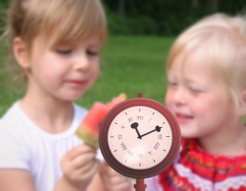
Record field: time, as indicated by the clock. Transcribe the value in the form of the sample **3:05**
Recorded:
**11:11**
